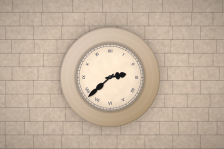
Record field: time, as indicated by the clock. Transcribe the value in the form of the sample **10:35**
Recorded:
**2:38**
